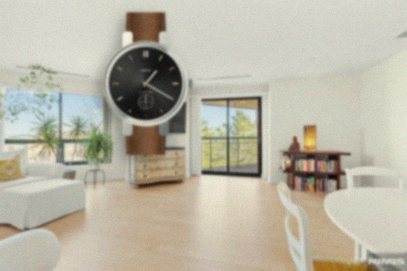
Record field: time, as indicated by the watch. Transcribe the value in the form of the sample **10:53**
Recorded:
**1:20**
